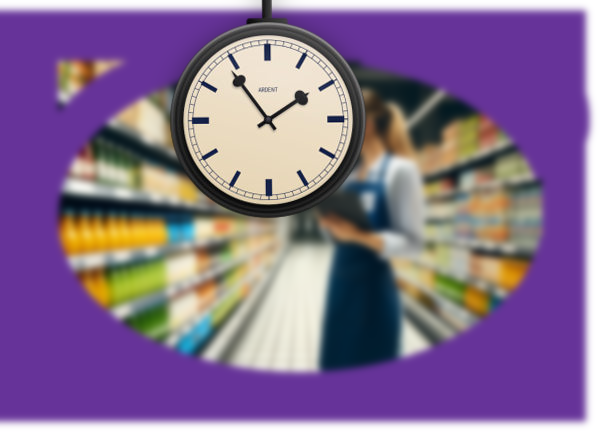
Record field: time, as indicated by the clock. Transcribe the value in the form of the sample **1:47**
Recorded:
**1:54**
